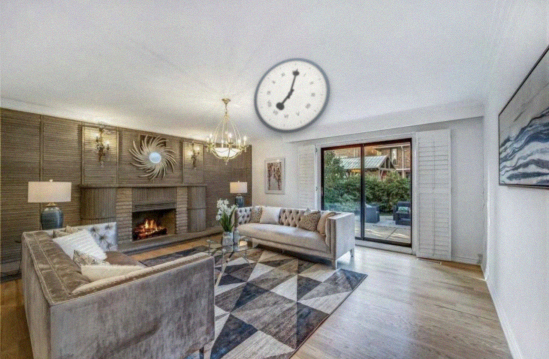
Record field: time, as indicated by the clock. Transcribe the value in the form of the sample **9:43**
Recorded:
**7:01**
